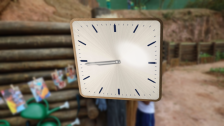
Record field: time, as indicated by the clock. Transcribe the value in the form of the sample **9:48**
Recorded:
**8:44**
